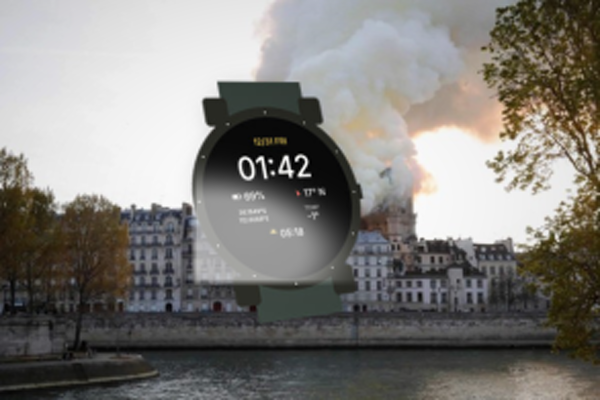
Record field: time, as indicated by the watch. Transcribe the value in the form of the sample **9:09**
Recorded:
**1:42**
